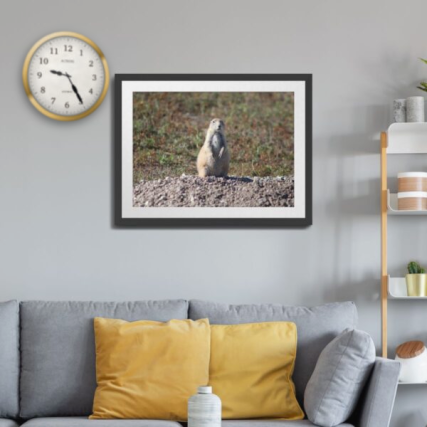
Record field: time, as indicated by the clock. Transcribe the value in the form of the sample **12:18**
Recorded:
**9:25**
